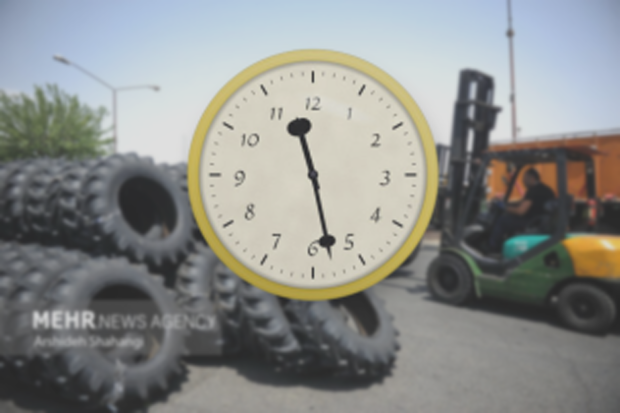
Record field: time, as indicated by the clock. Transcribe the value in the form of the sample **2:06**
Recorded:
**11:28**
